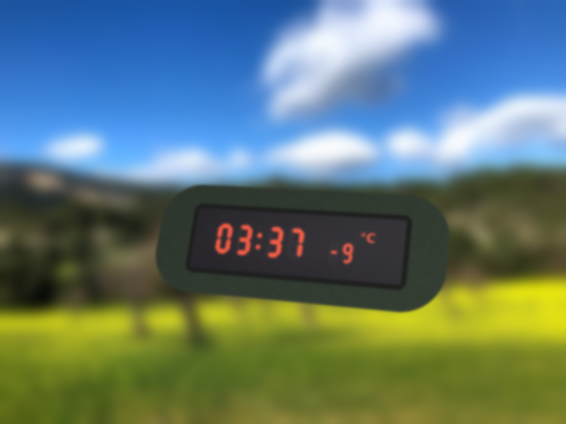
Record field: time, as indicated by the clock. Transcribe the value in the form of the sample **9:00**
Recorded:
**3:37**
